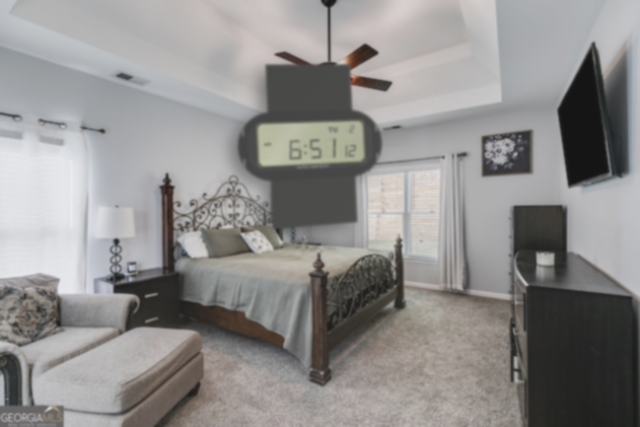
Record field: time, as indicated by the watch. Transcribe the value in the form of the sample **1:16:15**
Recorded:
**6:51:12**
